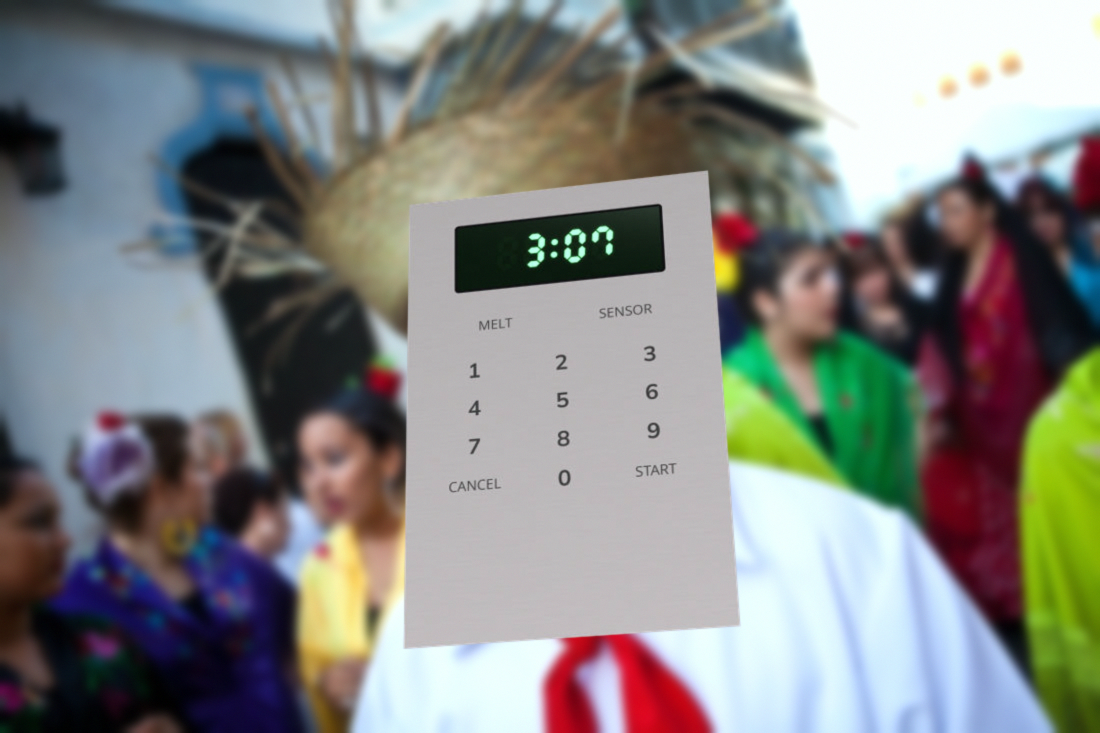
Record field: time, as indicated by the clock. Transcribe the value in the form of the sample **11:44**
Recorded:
**3:07**
